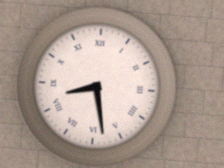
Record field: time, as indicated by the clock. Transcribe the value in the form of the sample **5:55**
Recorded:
**8:28**
